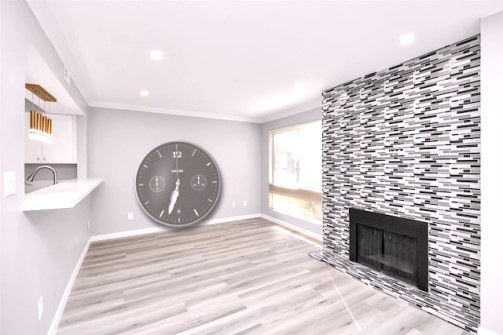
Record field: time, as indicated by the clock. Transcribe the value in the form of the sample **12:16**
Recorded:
**6:33**
